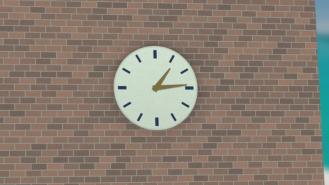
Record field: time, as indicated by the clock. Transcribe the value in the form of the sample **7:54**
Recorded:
**1:14**
